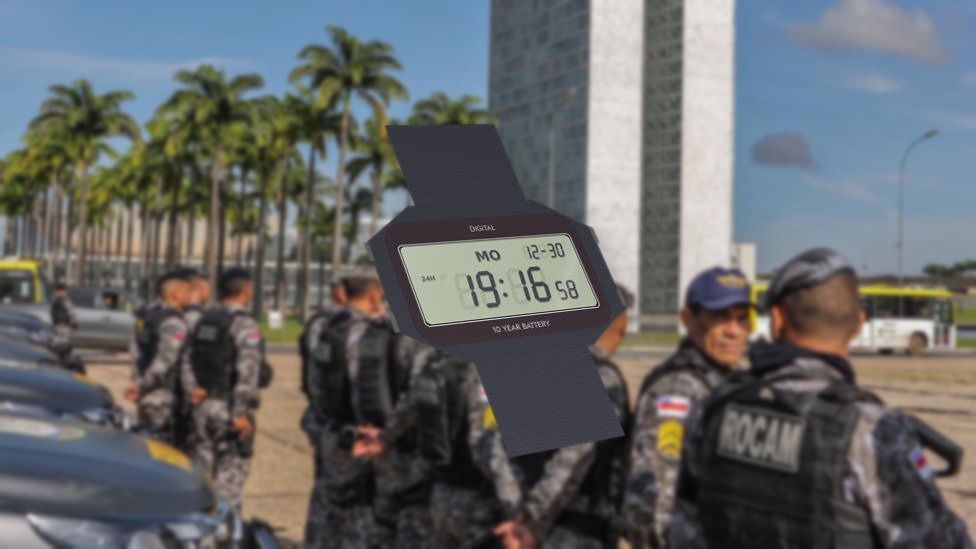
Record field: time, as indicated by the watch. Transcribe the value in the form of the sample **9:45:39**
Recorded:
**19:16:58**
